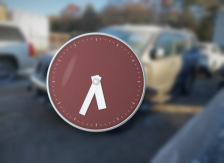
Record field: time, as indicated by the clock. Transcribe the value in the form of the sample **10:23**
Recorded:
**5:34**
